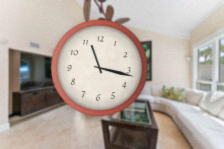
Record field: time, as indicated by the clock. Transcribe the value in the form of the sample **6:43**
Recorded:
**11:17**
